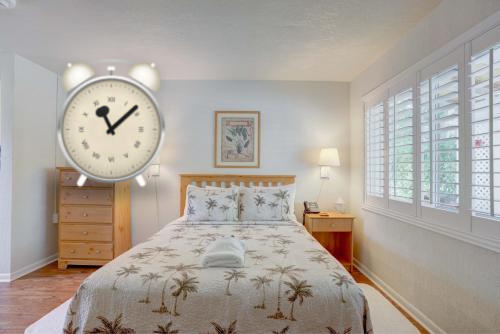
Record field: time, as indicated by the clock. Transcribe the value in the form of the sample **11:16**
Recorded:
**11:08**
